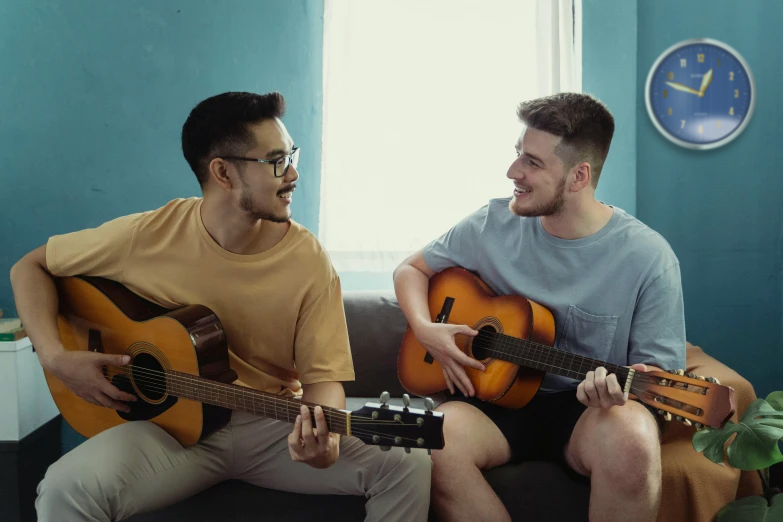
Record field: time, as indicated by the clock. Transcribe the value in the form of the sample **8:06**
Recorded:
**12:48**
